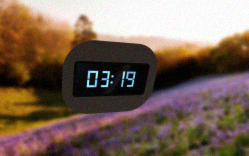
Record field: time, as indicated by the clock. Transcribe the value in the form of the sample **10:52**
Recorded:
**3:19**
